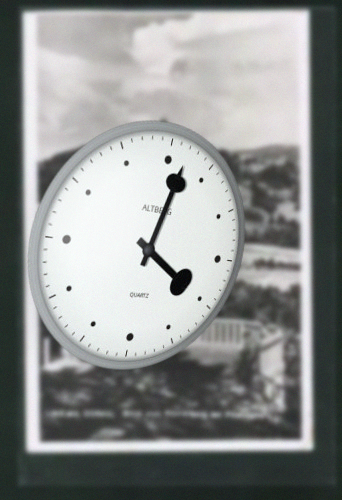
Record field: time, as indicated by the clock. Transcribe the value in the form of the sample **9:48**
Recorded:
**4:02**
